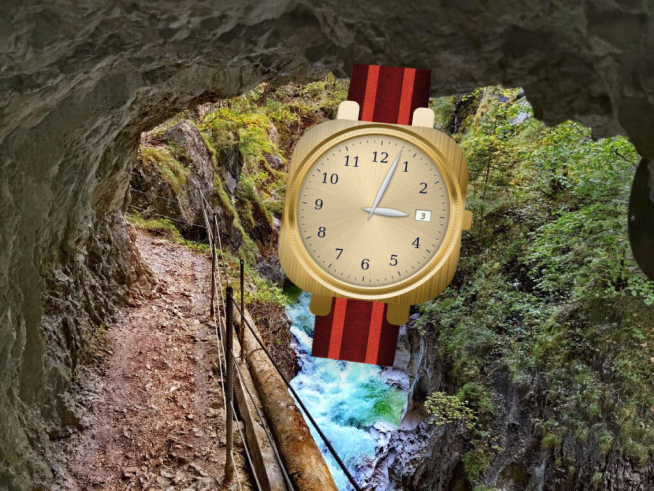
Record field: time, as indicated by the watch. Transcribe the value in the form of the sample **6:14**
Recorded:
**3:03**
